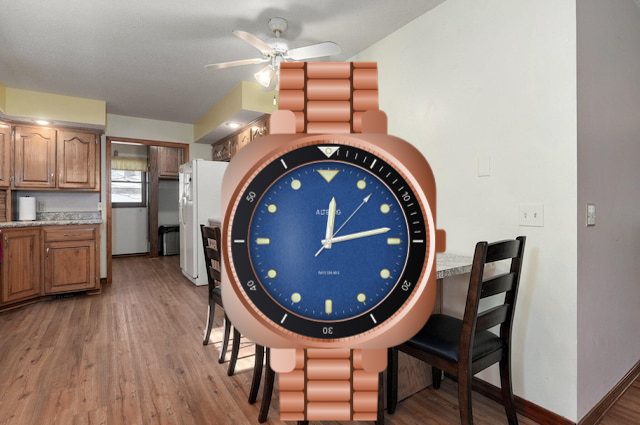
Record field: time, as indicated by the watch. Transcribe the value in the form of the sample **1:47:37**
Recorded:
**12:13:07**
